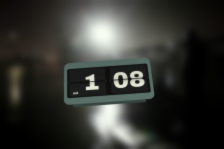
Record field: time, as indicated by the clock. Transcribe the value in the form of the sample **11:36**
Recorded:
**1:08**
